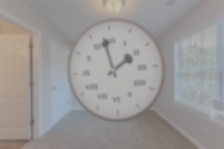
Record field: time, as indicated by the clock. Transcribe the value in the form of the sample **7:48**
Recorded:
**1:58**
